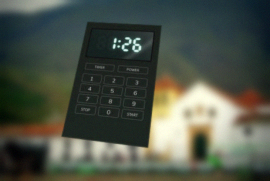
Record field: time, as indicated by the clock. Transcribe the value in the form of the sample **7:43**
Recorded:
**1:26**
